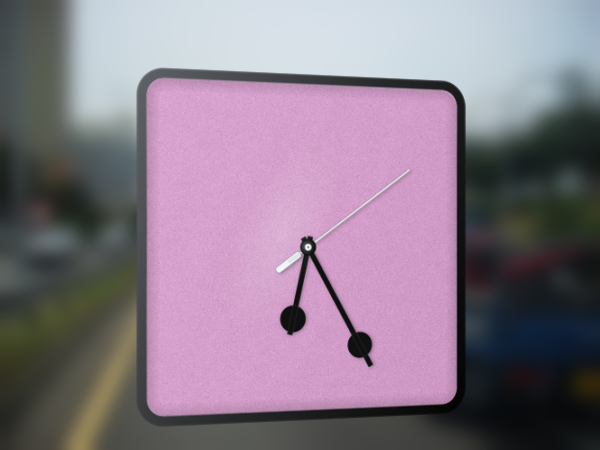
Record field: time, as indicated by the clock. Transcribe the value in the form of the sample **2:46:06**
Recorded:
**6:25:09**
